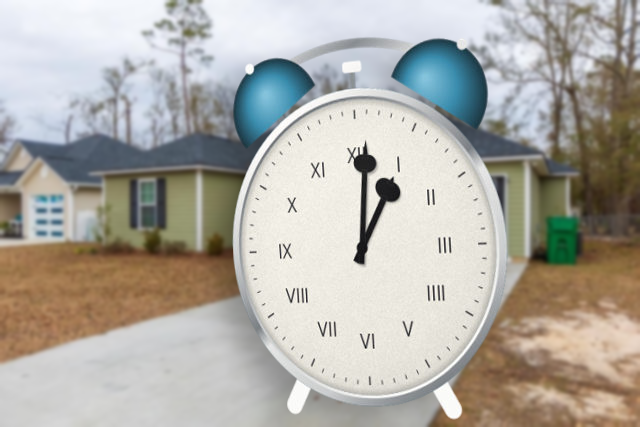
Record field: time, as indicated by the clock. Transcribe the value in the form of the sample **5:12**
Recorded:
**1:01**
